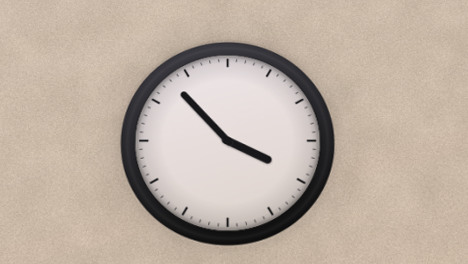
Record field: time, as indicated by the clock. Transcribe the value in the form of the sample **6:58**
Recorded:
**3:53**
